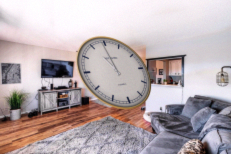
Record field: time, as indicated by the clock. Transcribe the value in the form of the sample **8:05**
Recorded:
**10:59**
